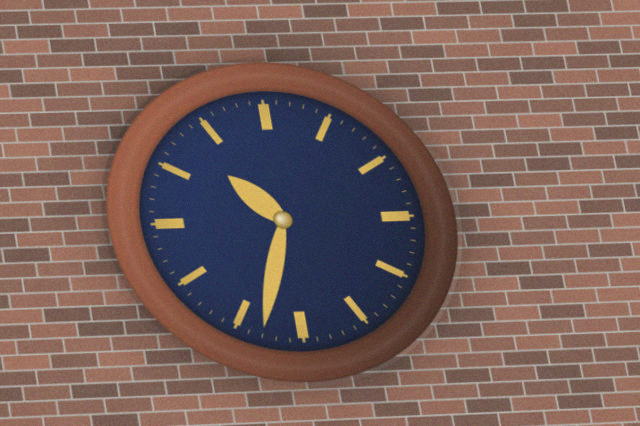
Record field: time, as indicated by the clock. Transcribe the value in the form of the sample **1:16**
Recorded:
**10:33**
